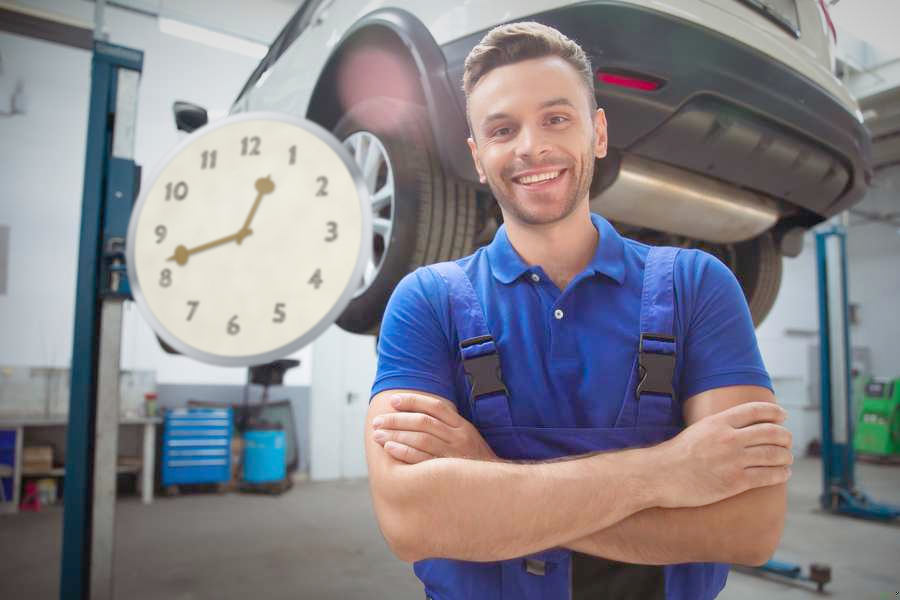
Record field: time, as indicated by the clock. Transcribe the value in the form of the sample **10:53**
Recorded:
**12:42**
